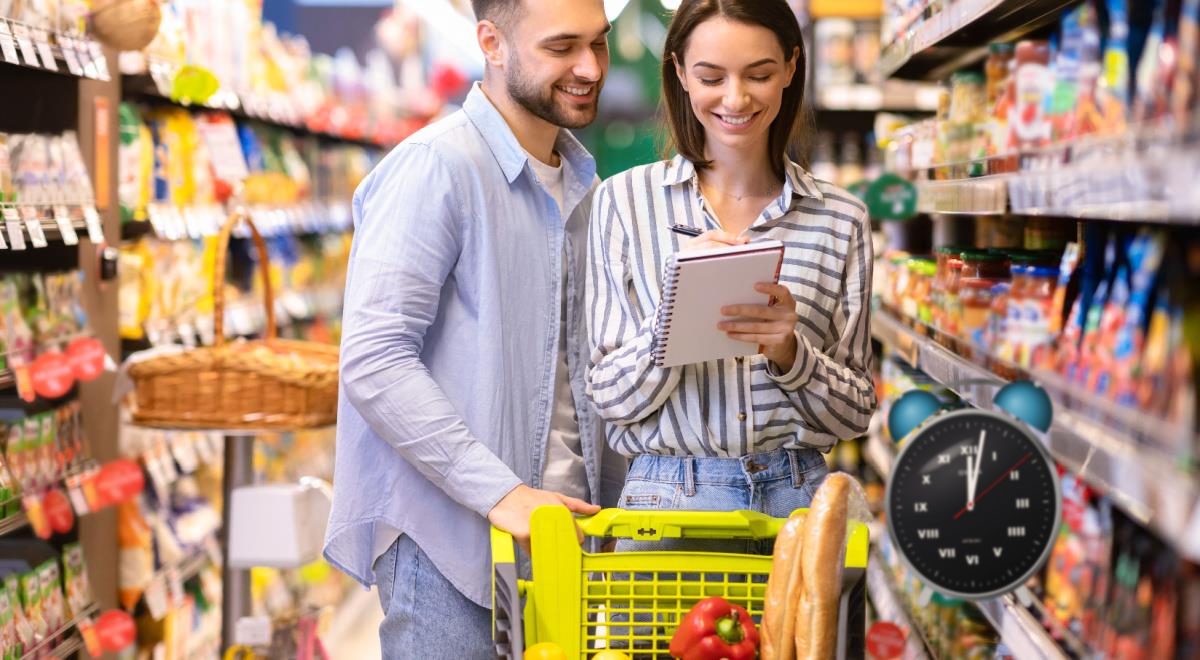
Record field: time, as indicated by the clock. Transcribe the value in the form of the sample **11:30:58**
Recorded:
**12:02:09**
